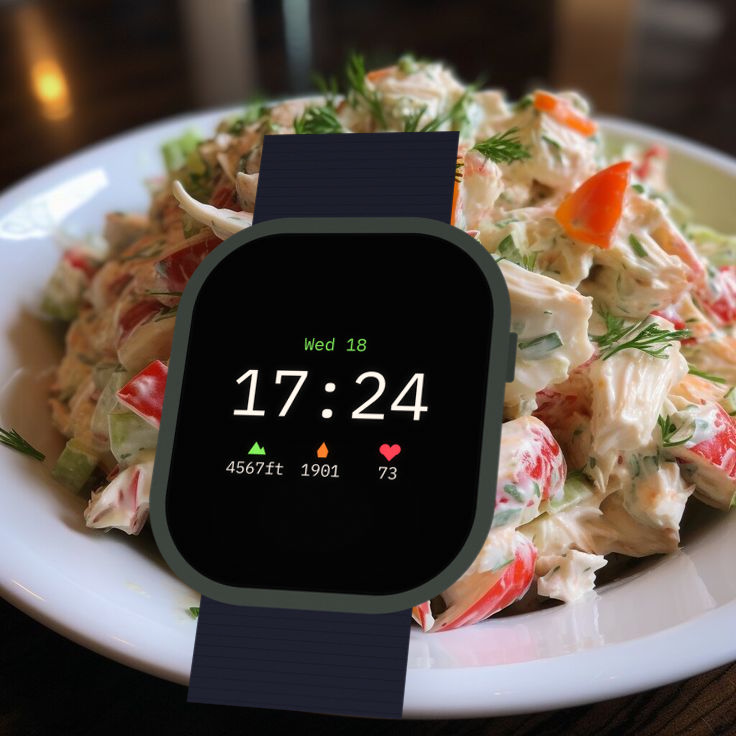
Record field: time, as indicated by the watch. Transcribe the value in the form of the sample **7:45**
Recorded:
**17:24**
